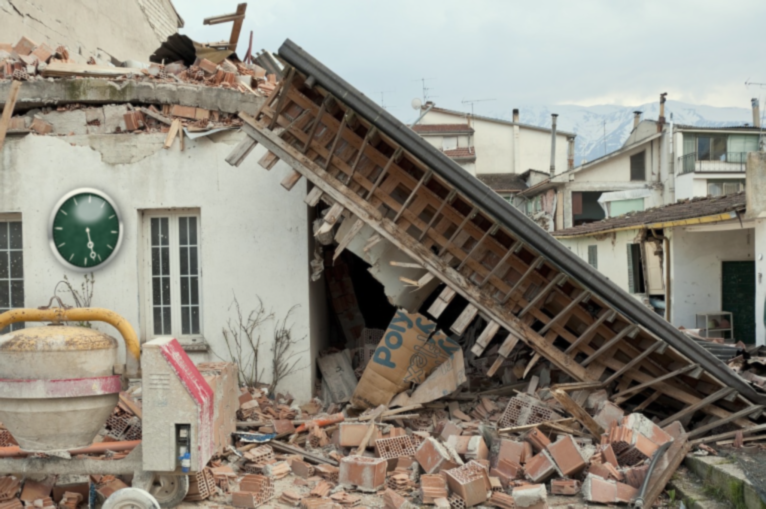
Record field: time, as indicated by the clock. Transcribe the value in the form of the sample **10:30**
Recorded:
**5:27**
